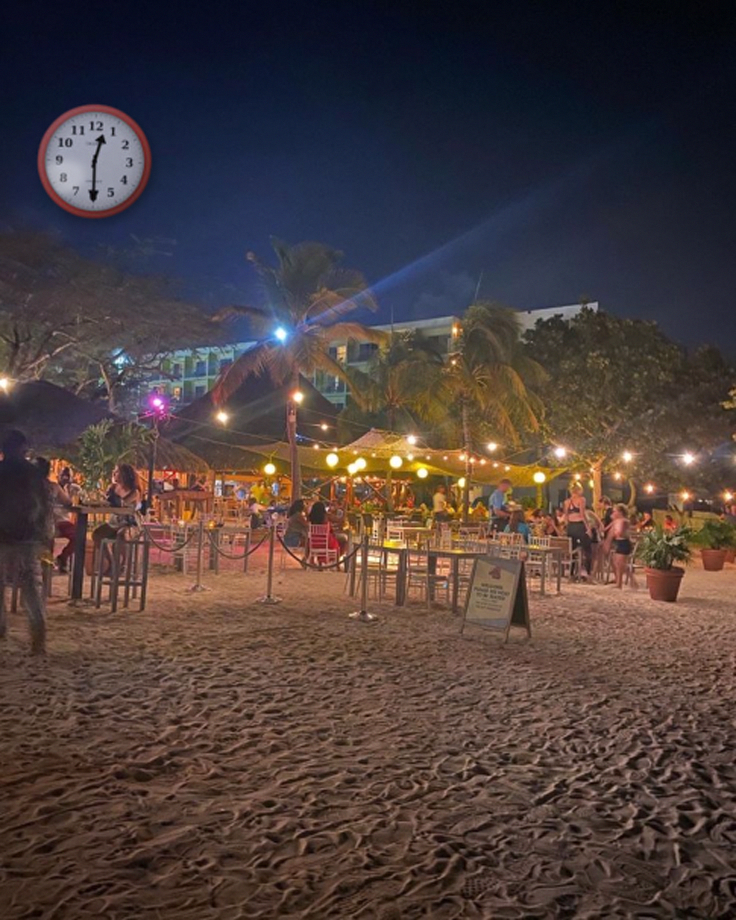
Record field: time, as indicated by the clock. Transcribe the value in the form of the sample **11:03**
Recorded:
**12:30**
